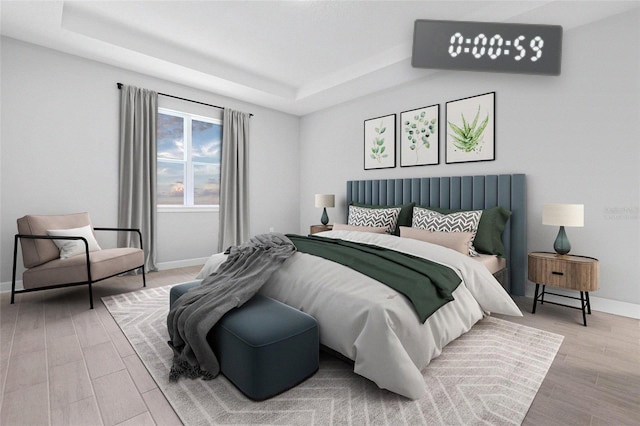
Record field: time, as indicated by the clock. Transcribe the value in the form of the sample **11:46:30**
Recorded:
**0:00:59**
